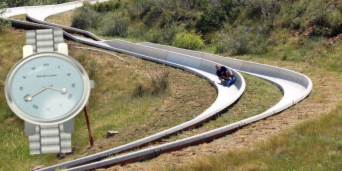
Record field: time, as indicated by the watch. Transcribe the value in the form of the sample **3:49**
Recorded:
**3:40**
